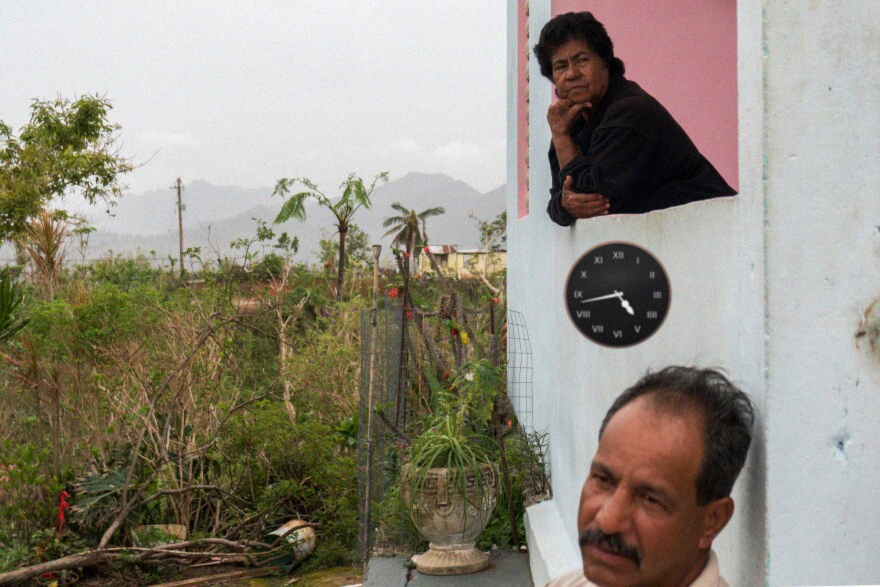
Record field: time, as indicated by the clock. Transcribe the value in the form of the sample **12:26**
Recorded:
**4:43**
